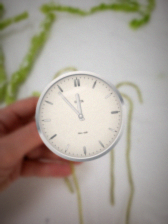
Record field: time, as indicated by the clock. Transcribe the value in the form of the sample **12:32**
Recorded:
**11:54**
